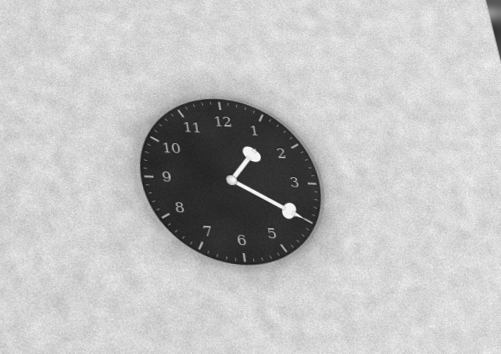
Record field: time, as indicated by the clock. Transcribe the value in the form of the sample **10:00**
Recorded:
**1:20**
